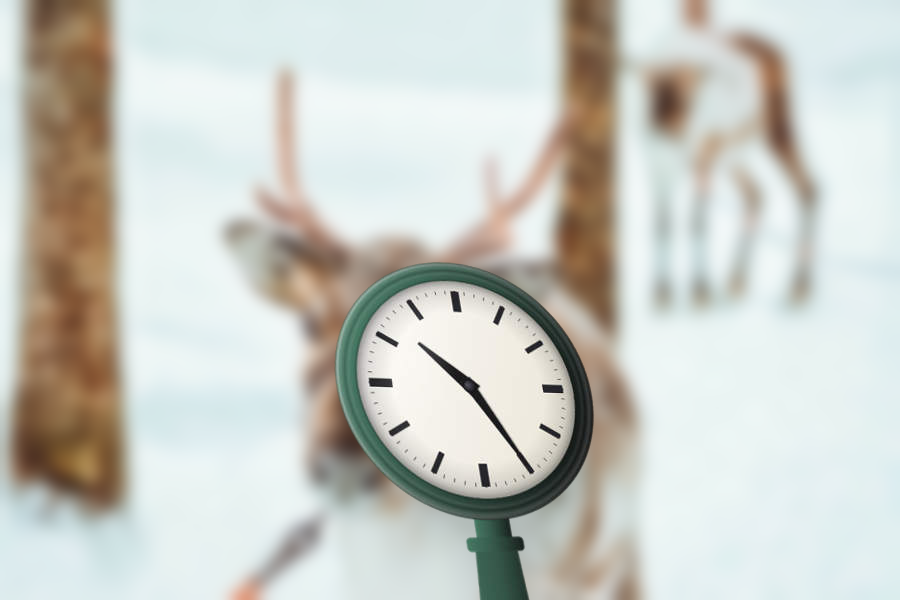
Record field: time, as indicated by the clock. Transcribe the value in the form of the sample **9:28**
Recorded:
**10:25**
